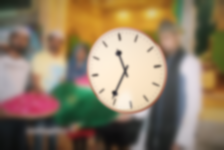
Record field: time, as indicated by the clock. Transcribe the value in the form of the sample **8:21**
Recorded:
**11:36**
